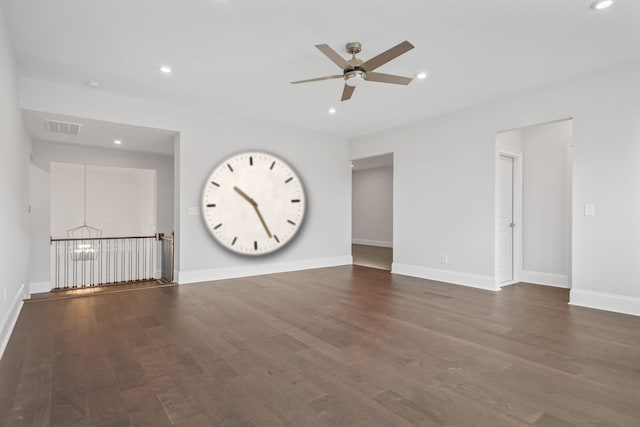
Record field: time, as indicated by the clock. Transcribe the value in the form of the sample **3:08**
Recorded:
**10:26**
